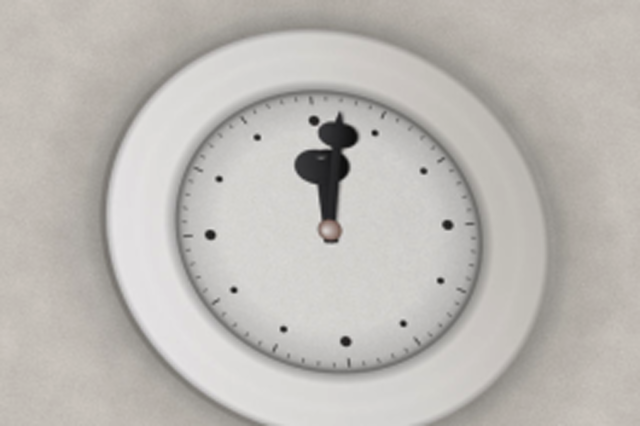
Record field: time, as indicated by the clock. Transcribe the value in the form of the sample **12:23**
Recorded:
**12:02**
